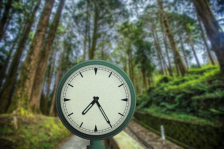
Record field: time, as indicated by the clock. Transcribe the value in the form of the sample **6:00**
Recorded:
**7:25**
